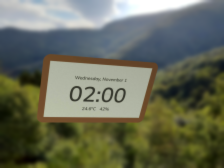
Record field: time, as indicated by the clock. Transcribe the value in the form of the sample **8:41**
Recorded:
**2:00**
